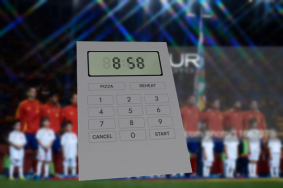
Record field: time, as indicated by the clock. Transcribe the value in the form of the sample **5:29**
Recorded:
**8:58**
